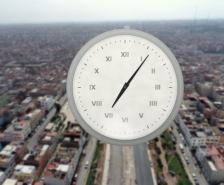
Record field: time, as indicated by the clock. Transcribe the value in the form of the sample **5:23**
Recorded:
**7:06**
